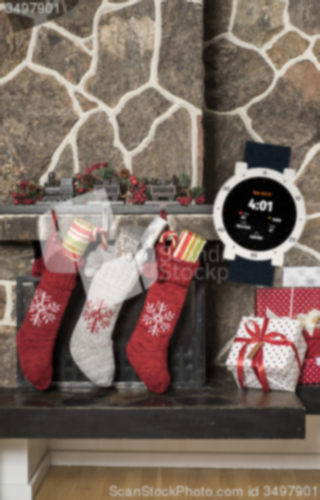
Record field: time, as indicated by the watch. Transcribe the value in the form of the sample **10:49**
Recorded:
**4:01**
